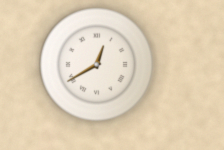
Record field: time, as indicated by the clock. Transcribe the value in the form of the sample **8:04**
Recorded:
**12:40**
